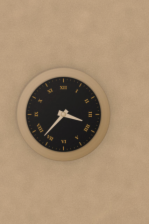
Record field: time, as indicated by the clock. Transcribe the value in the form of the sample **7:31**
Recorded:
**3:37**
